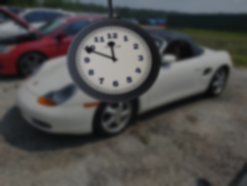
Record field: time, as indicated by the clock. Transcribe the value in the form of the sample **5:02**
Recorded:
**11:49**
